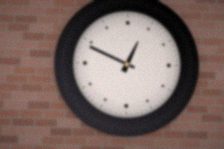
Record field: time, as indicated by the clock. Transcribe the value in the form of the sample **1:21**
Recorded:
**12:49**
